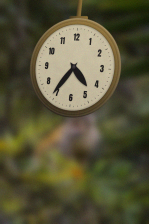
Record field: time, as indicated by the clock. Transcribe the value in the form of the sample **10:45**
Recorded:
**4:36**
